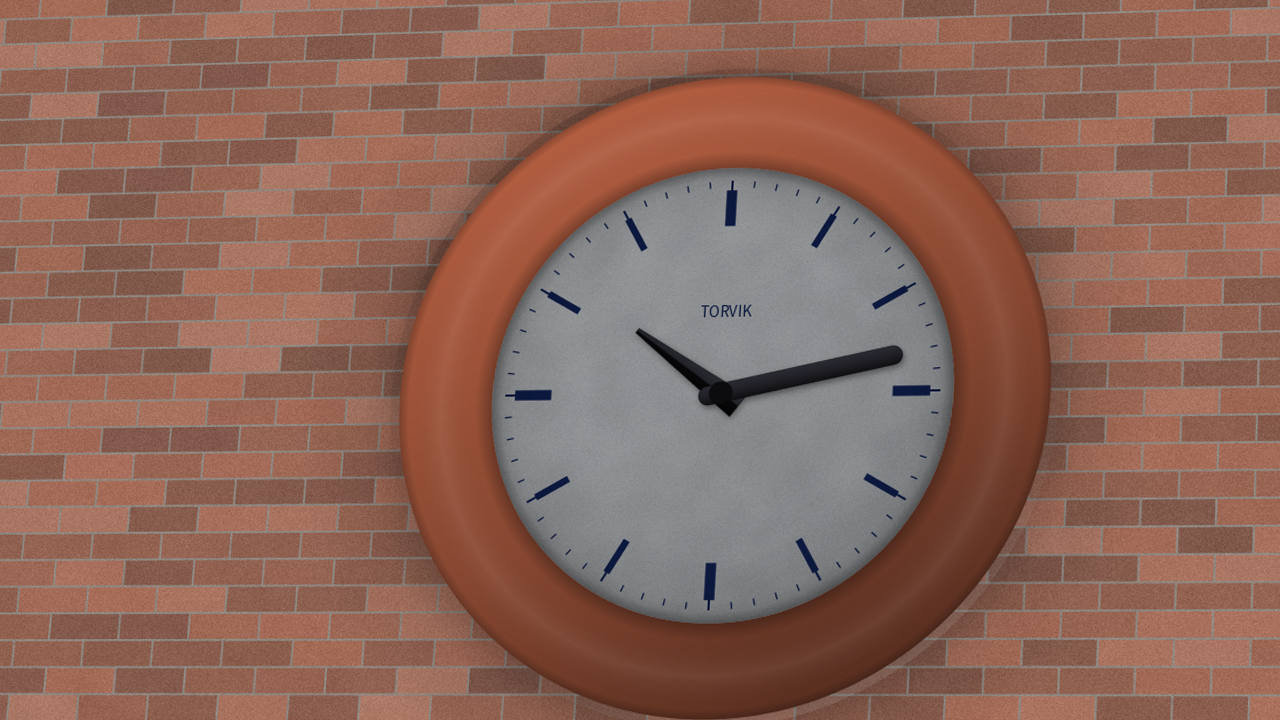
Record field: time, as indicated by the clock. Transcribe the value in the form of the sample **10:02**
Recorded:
**10:13**
